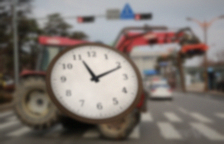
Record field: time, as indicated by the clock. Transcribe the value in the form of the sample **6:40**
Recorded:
**11:11**
